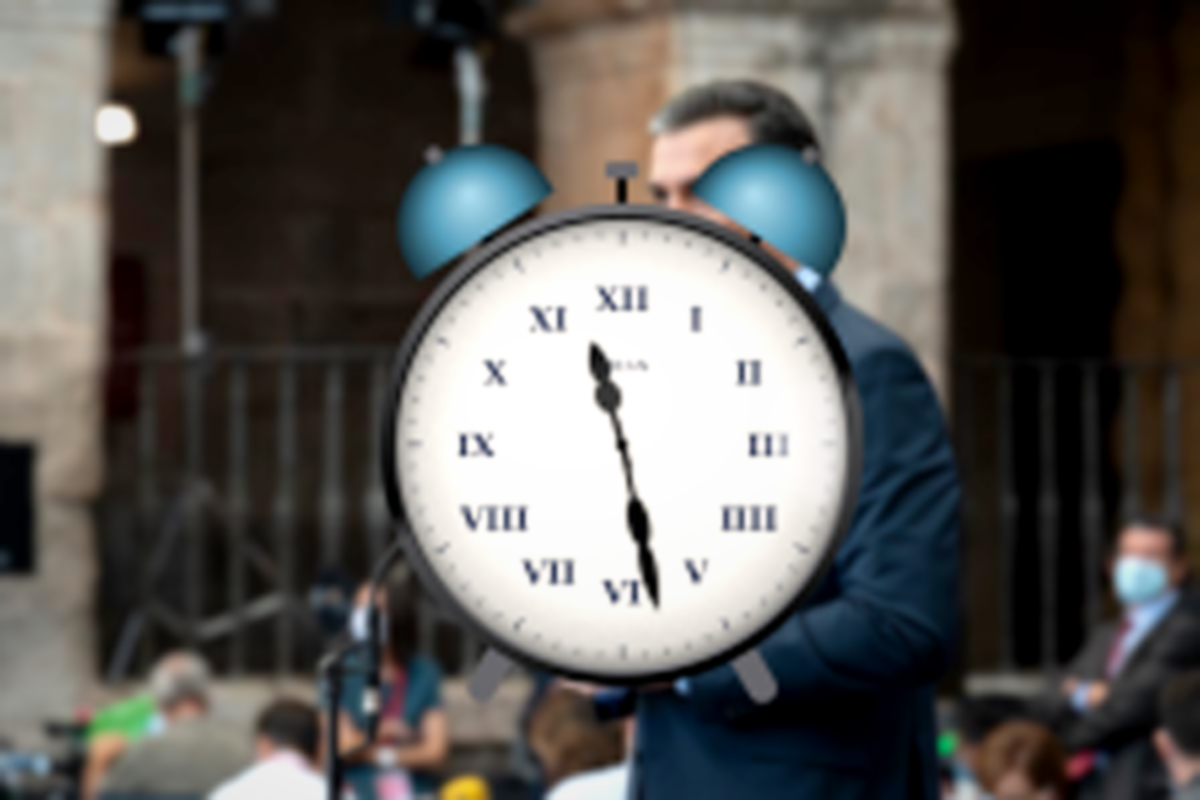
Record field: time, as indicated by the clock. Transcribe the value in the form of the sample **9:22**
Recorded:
**11:28**
